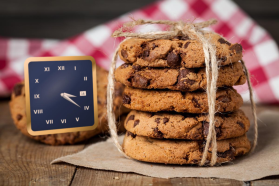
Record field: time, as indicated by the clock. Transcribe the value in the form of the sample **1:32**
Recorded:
**3:21**
